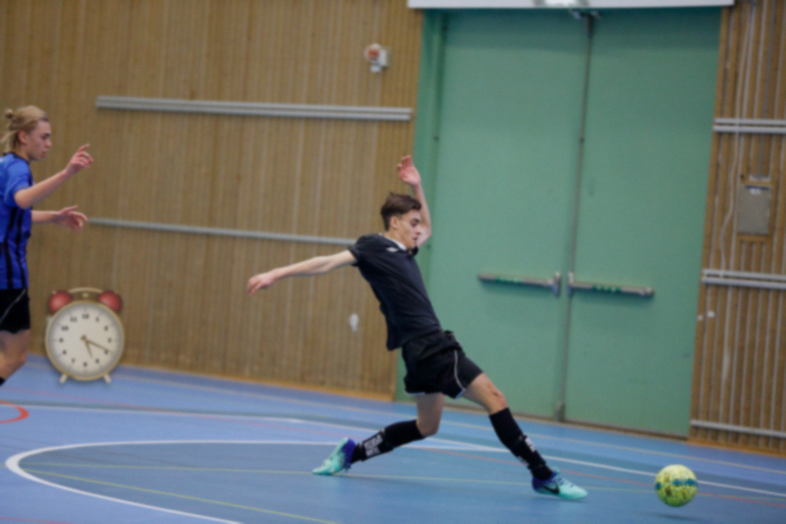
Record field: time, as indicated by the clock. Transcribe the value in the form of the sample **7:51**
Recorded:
**5:19**
